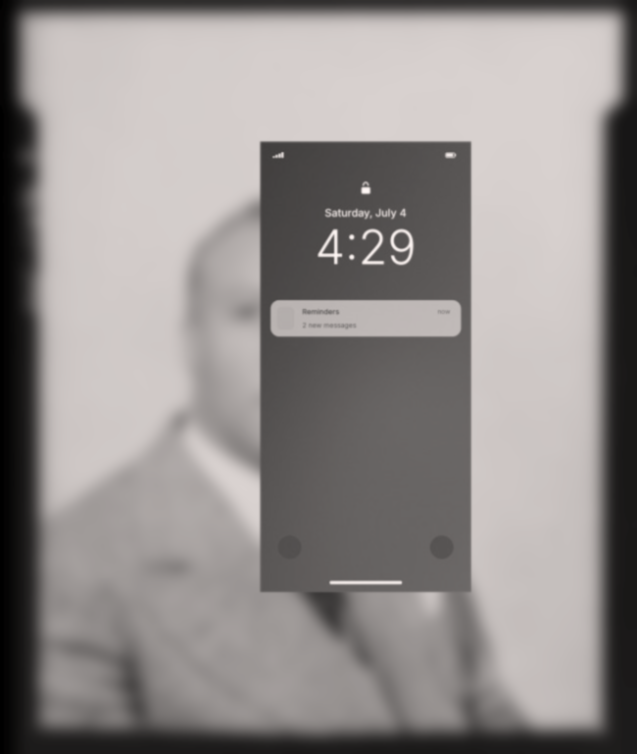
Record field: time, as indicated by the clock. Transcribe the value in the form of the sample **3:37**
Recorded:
**4:29**
